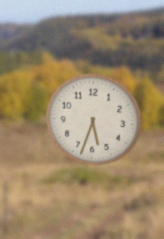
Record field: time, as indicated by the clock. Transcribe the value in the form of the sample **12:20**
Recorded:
**5:33**
